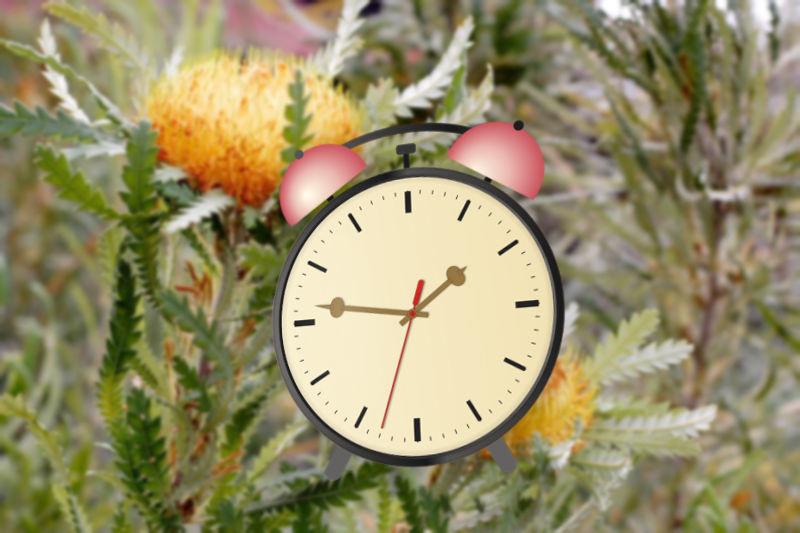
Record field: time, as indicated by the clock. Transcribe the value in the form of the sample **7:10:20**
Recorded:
**1:46:33**
